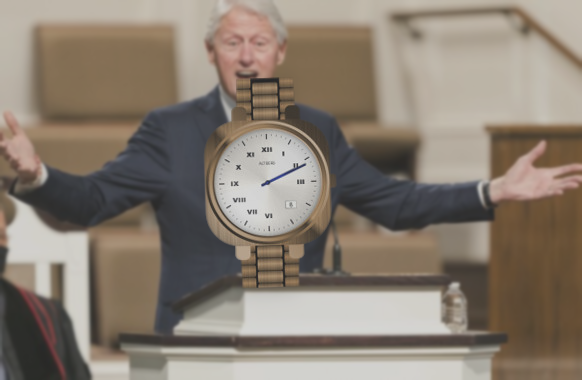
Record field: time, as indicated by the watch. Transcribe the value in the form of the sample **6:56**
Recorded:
**2:11**
